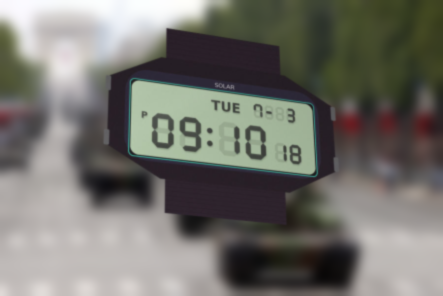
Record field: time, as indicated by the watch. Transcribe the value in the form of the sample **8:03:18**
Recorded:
**9:10:18**
